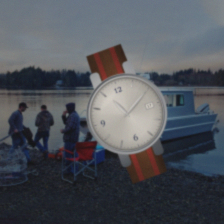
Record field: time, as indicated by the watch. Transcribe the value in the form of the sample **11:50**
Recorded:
**11:10**
